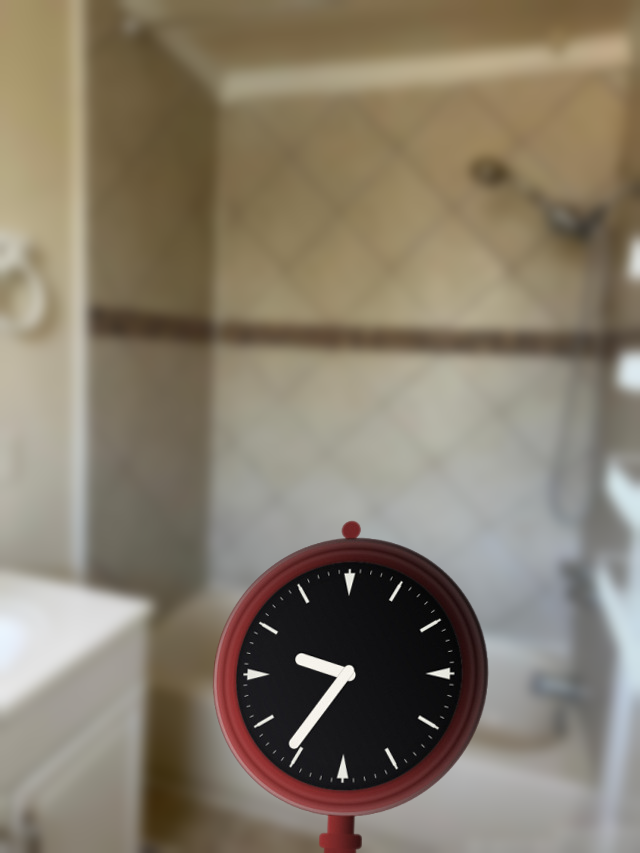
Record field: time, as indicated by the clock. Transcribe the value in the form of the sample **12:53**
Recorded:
**9:36**
